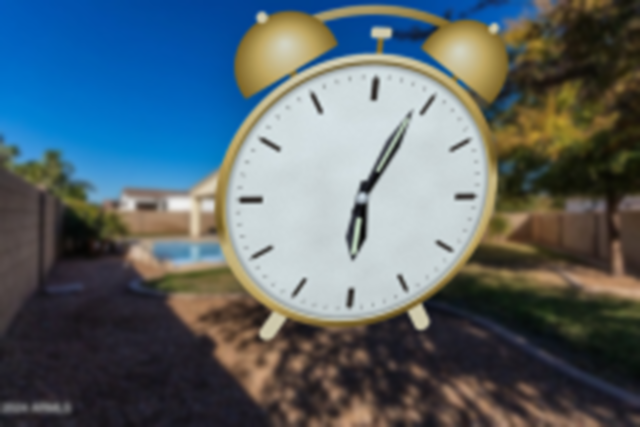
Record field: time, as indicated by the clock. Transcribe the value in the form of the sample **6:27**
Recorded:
**6:04**
